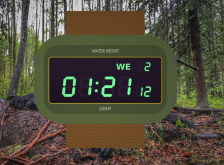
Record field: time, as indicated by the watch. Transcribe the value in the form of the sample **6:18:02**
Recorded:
**1:21:12**
